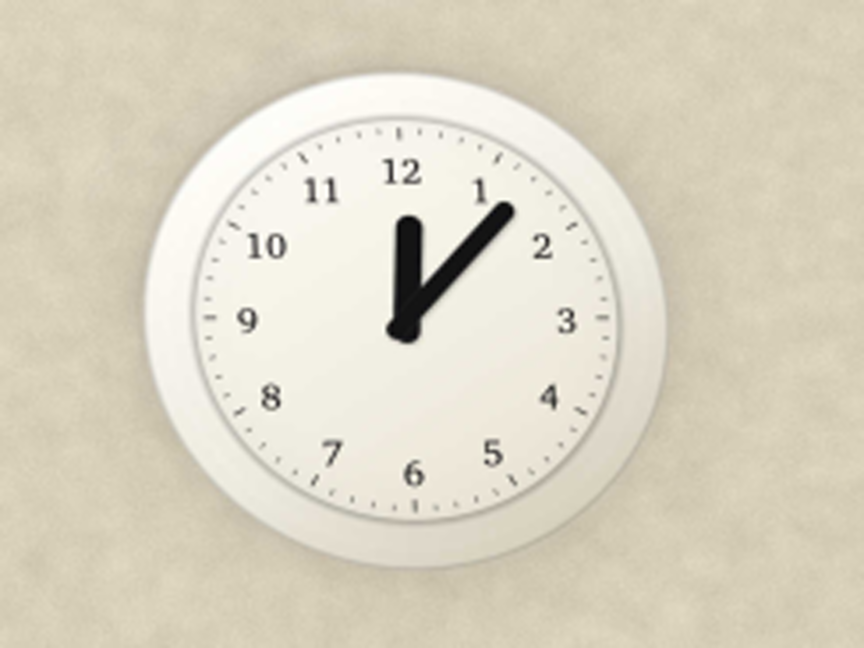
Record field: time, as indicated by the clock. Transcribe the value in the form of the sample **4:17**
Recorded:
**12:07**
